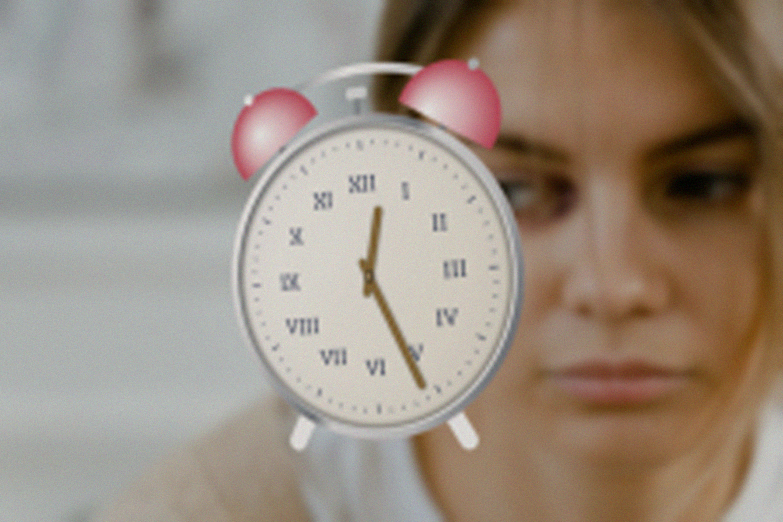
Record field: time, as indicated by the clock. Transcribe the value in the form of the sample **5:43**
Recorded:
**12:26**
